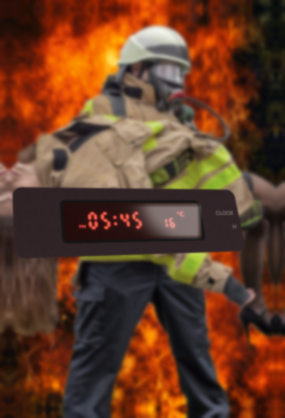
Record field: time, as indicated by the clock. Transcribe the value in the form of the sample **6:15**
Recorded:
**5:45**
